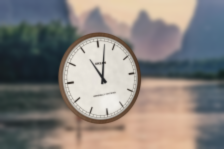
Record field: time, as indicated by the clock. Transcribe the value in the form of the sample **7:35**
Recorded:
**11:02**
